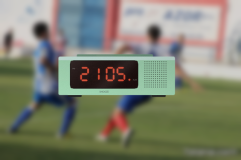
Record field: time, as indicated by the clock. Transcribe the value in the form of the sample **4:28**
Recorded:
**21:05**
